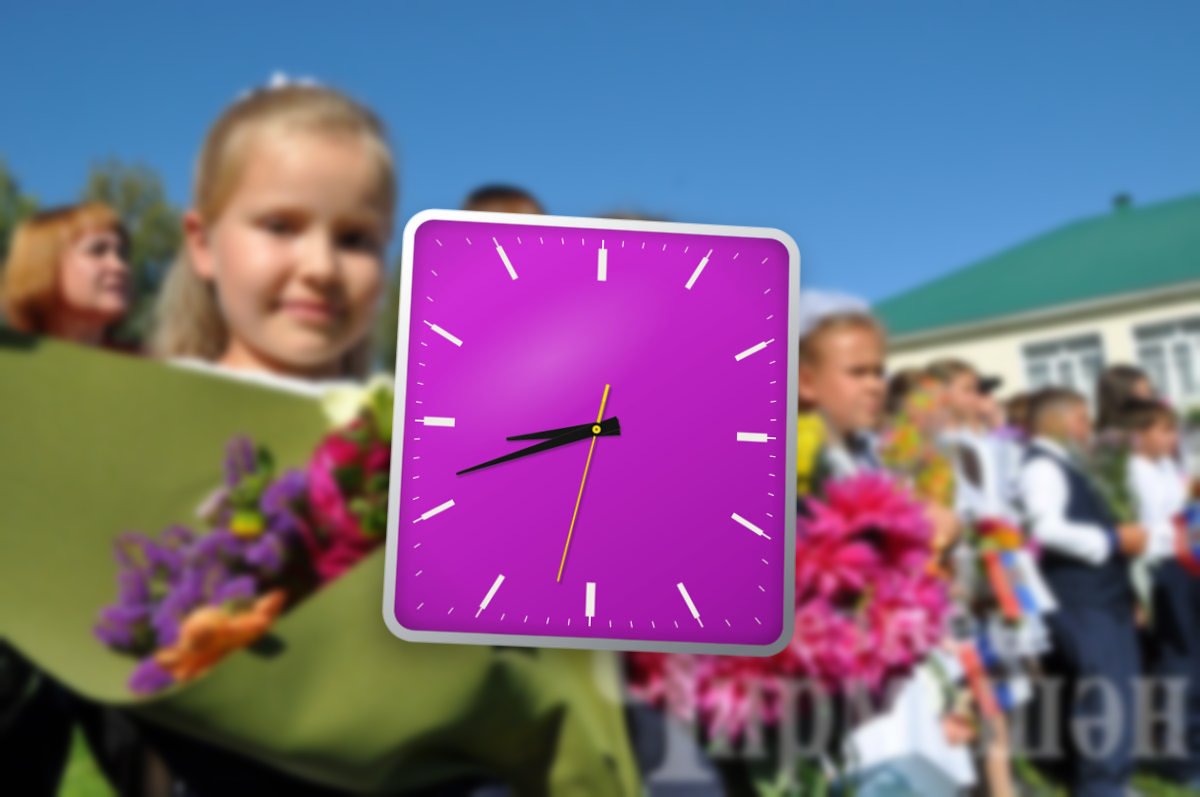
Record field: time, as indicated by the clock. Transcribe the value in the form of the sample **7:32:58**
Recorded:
**8:41:32**
